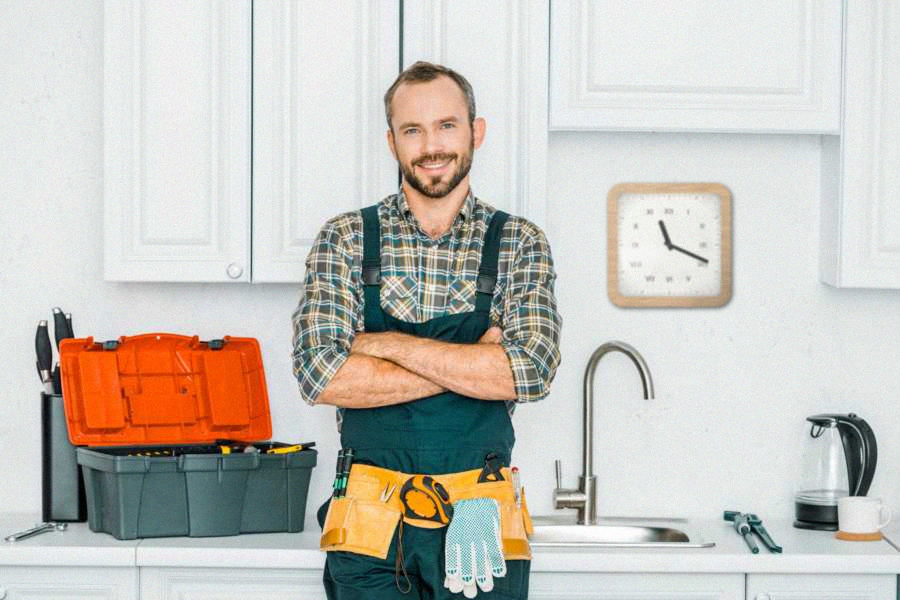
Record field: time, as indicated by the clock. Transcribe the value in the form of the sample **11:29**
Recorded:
**11:19**
